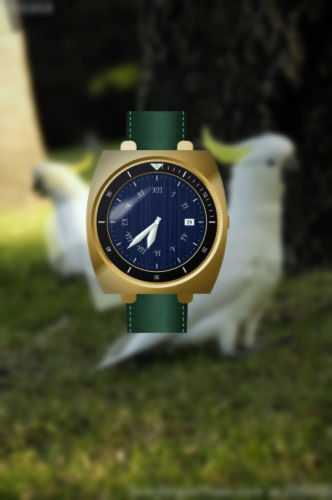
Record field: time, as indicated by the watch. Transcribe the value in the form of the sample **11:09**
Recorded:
**6:38**
